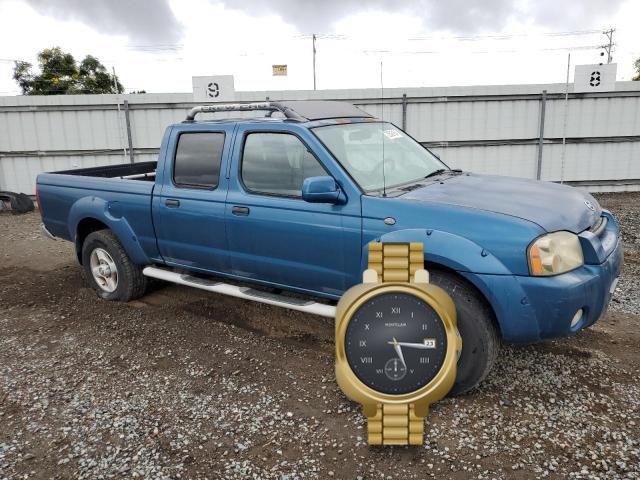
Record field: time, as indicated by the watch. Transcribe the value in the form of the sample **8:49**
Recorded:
**5:16**
